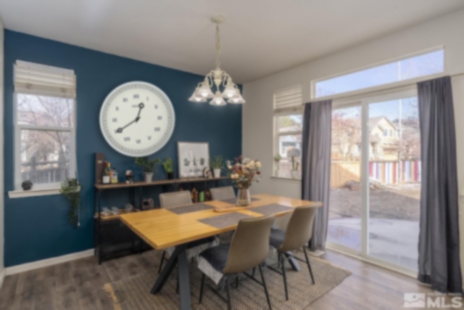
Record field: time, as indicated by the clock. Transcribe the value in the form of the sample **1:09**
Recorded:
**12:40**
